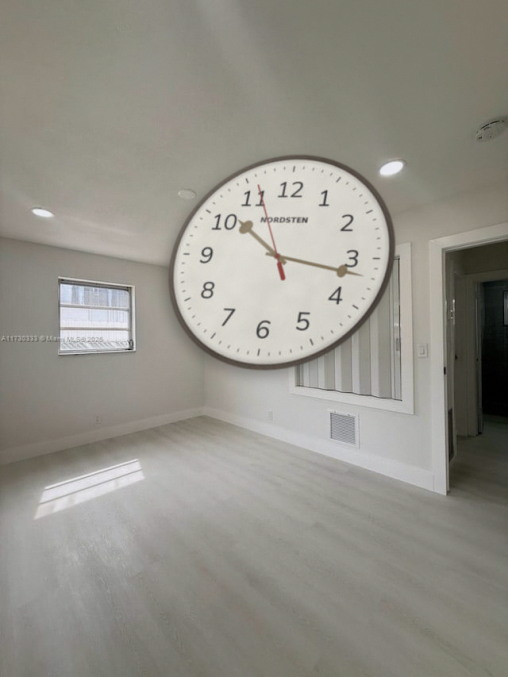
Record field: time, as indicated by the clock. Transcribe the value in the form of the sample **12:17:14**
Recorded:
**10:16:56**
